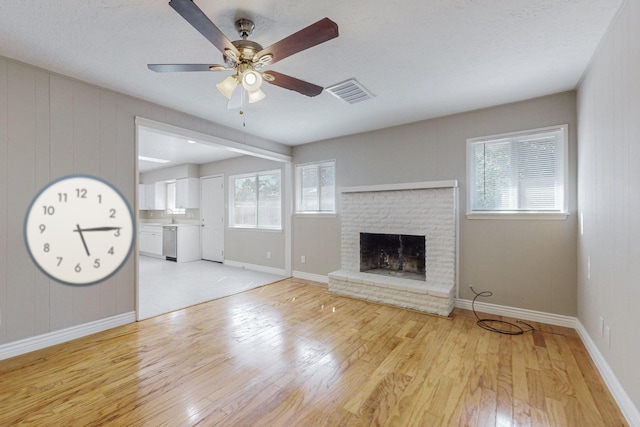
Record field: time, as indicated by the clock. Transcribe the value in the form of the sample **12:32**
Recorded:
**5:14**
